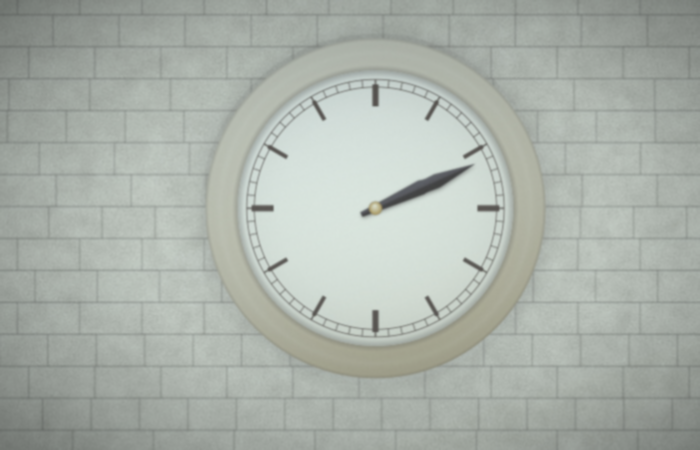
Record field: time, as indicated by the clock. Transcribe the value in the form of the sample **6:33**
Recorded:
**2:11**
